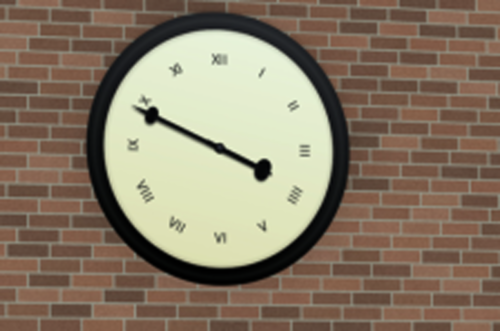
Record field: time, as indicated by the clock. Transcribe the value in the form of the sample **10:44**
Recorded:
**3:49**
